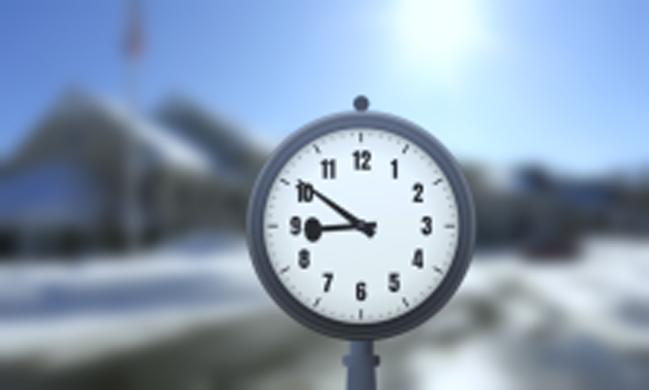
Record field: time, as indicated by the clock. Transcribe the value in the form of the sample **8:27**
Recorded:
**8:51**
